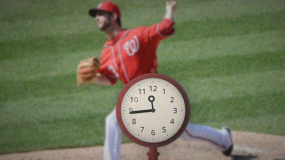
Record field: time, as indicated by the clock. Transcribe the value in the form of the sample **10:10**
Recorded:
**11:44**
